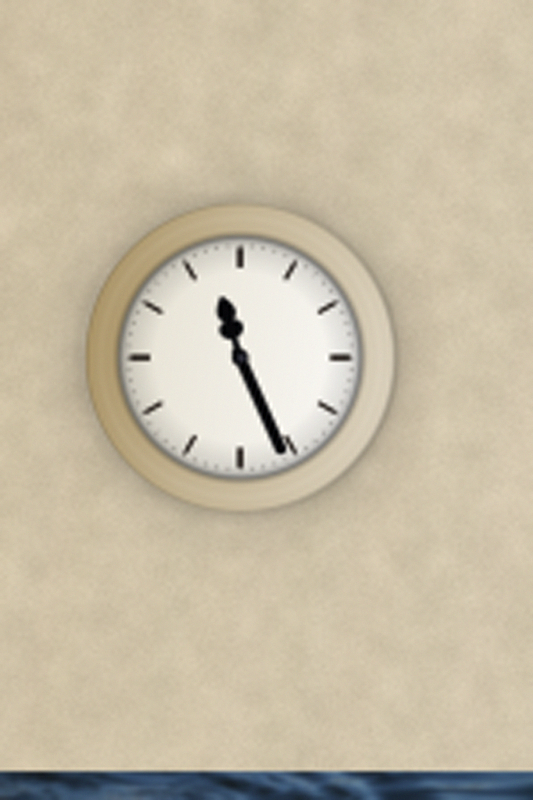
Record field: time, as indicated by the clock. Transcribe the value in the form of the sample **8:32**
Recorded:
**11:26**
